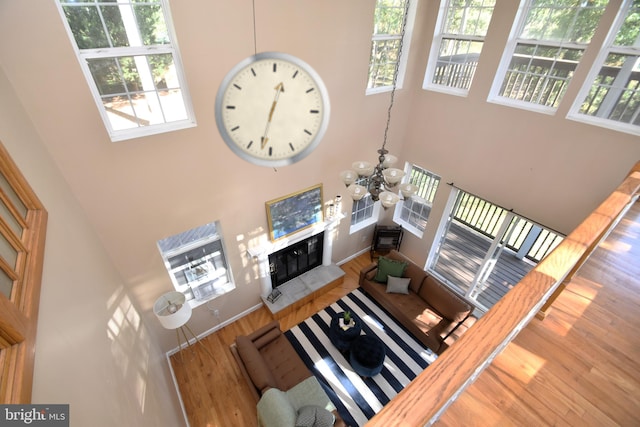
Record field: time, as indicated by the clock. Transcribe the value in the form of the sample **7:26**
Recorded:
**12:32**
